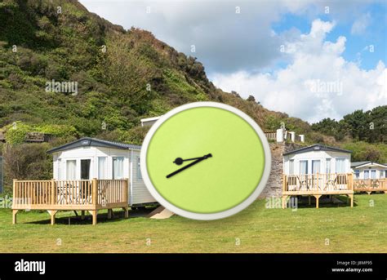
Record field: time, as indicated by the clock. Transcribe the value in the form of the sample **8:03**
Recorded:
**8:40**
